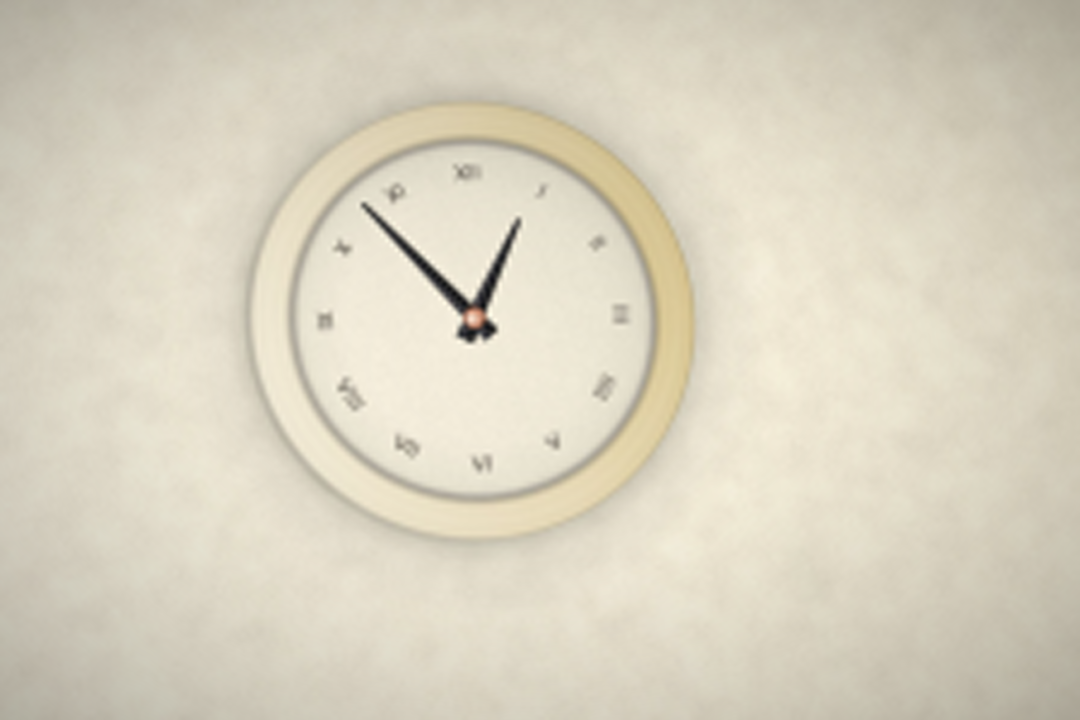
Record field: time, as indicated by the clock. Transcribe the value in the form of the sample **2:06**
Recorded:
**12:53**
